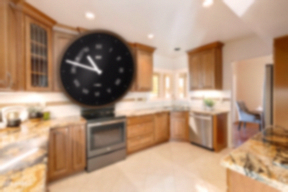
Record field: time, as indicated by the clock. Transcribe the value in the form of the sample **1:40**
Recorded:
**10:48**
